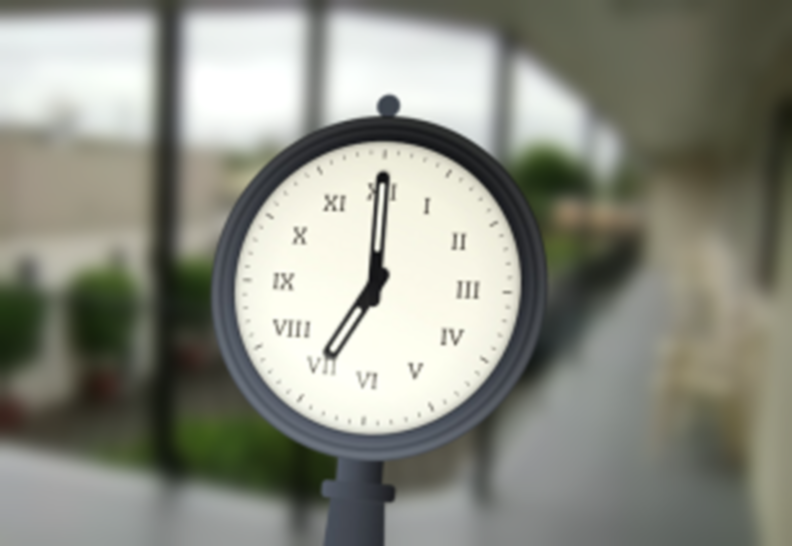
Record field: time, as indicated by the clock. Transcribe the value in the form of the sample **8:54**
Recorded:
**7:00**
